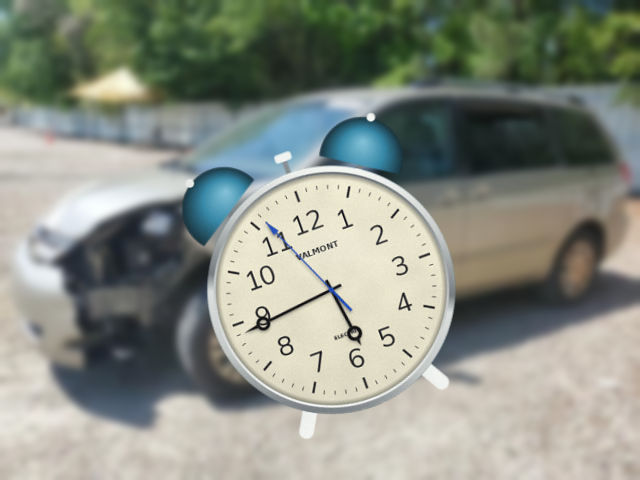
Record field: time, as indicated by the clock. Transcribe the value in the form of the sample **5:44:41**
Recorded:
**5:43:56**
